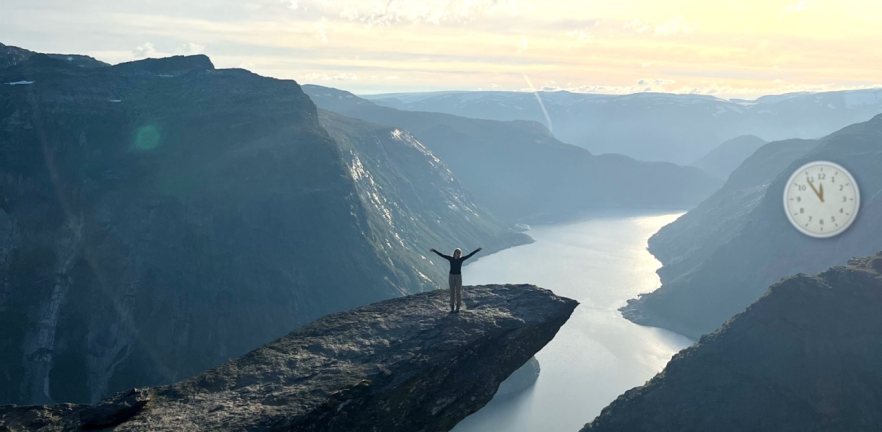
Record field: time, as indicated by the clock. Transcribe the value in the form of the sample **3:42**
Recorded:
**11:54**
